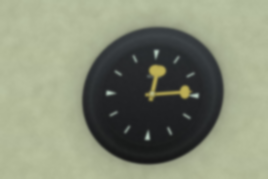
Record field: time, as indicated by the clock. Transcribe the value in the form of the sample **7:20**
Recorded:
**12:14**
